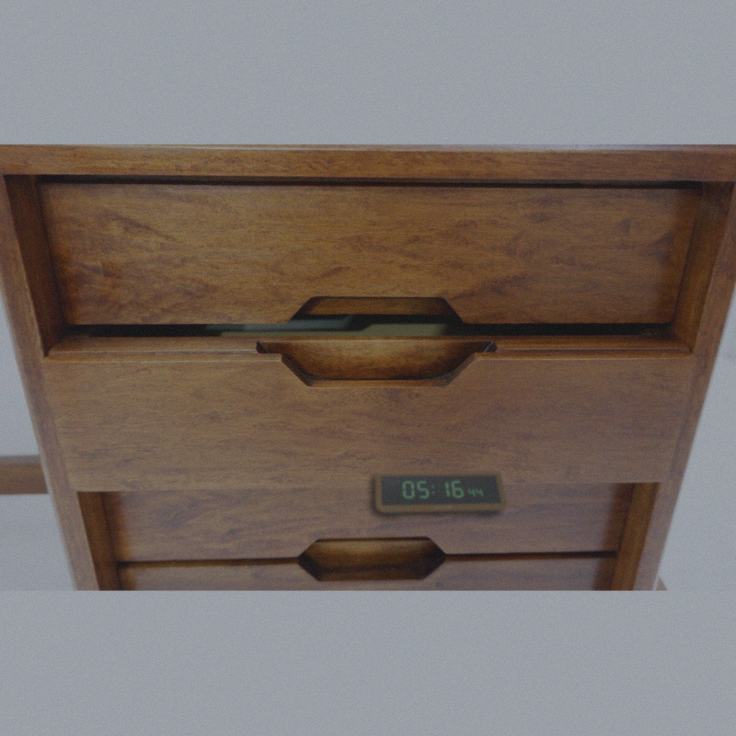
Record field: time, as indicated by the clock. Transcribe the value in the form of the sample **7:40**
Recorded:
**5:16**
